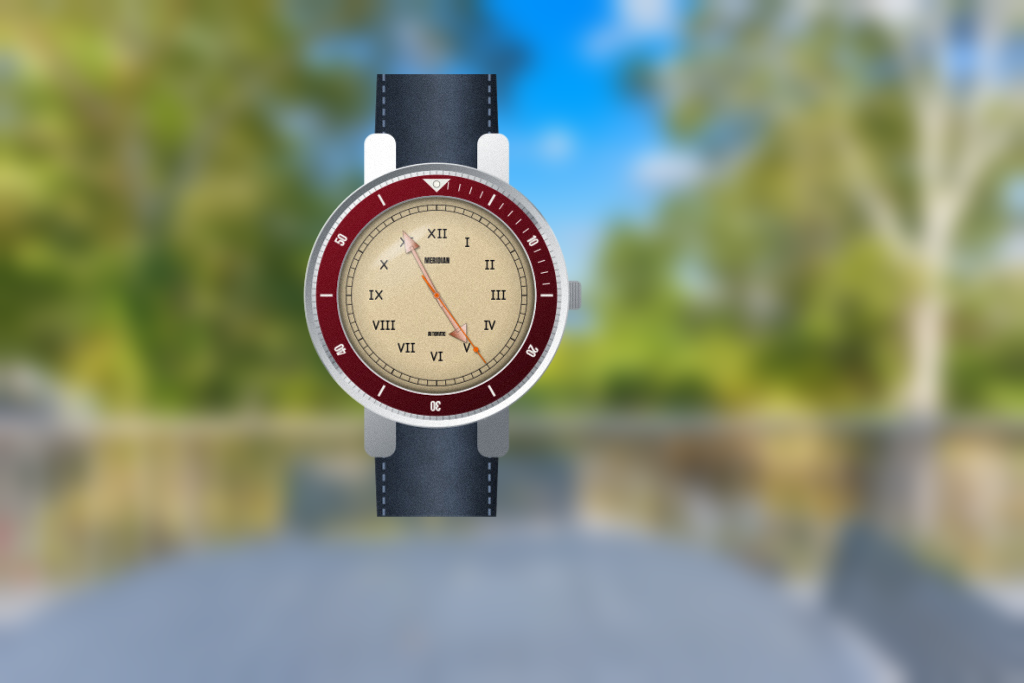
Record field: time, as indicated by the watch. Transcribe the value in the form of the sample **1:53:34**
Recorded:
**4:55:24**
